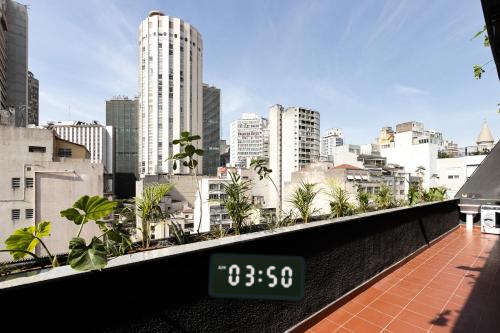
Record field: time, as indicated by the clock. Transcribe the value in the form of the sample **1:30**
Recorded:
**3:50**
